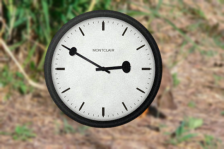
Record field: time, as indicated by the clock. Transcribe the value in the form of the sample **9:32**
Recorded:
**2:50**
